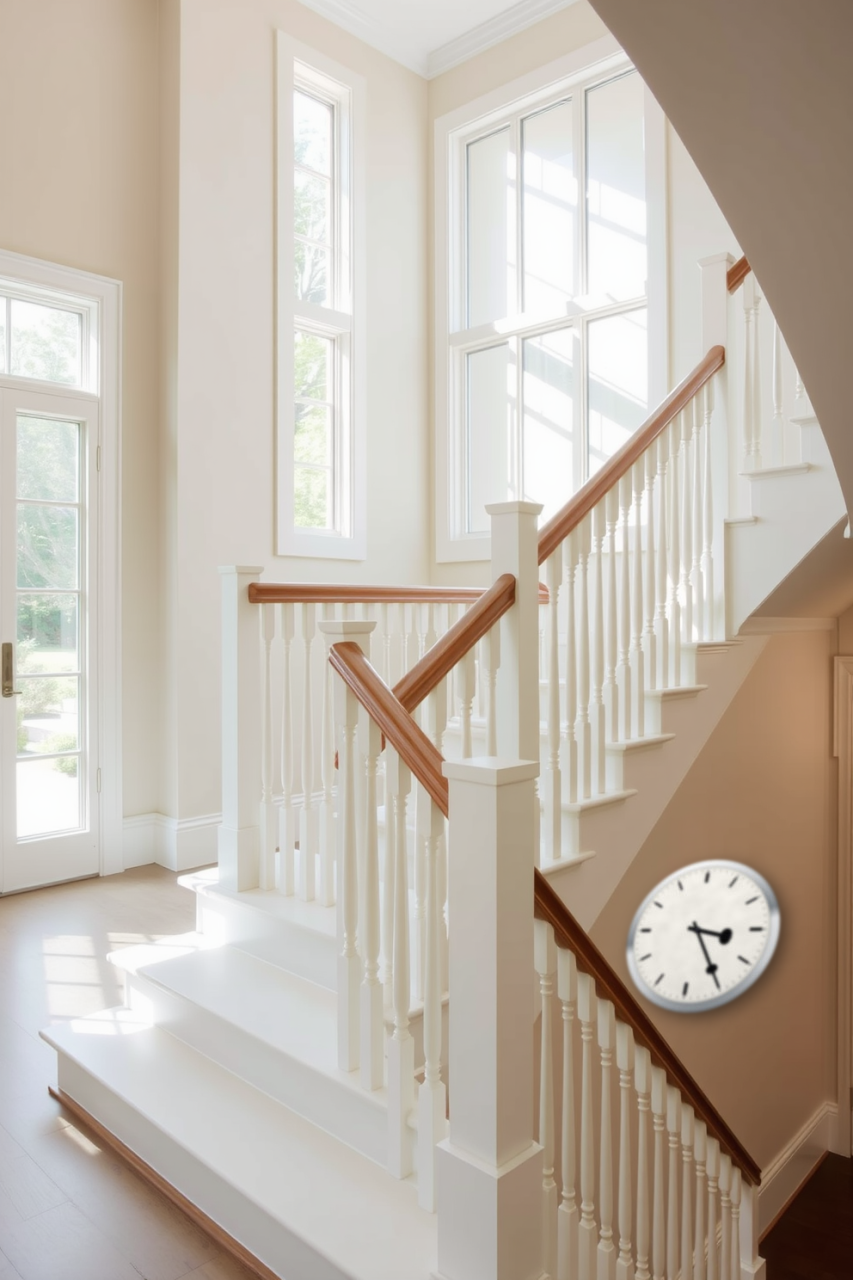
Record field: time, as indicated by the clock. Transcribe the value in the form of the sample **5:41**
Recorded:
**3:25**
